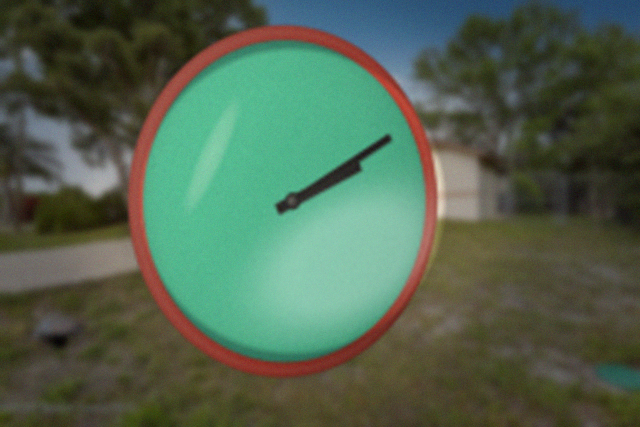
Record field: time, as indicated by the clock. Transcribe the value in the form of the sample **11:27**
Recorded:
**2:10**
